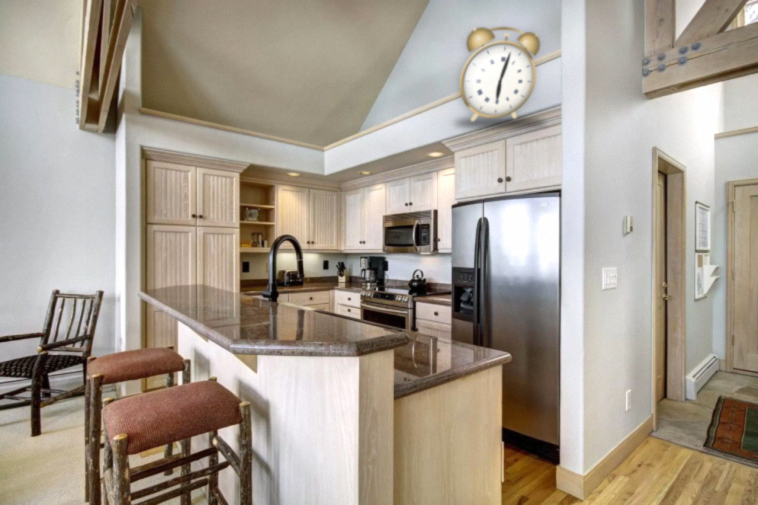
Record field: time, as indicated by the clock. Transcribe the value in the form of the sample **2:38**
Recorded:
**6:02**
